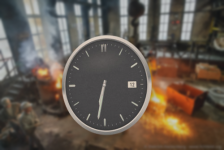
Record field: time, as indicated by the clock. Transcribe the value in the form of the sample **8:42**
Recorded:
**6:32**
